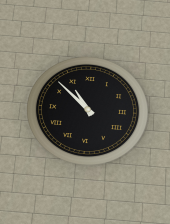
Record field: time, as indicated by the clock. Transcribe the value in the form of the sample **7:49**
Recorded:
**10:52**
